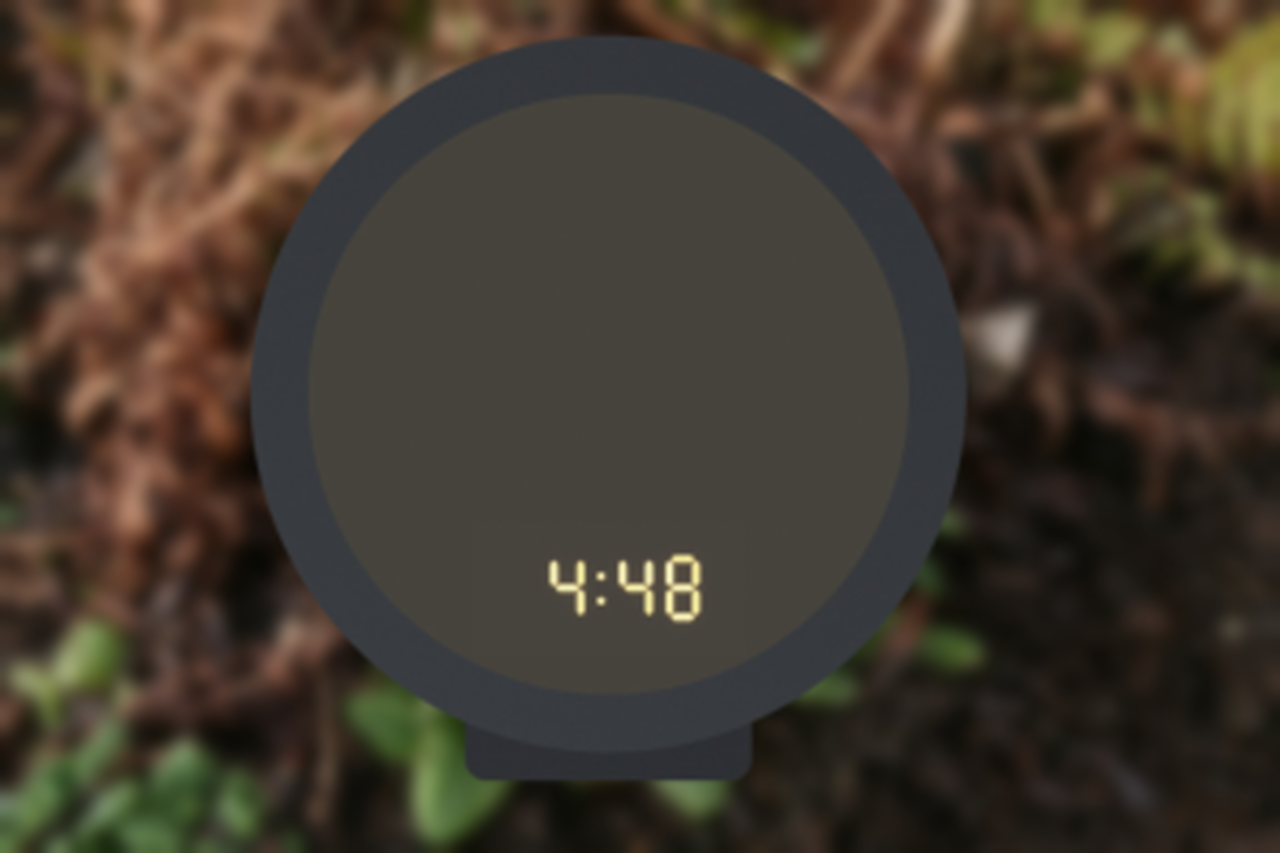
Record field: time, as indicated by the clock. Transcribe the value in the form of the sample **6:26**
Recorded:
**4:48**
